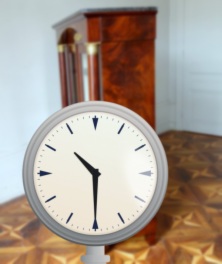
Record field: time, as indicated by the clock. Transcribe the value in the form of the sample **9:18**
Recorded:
**10:30**
